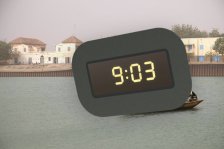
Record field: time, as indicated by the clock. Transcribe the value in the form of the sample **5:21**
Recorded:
**9:03**
